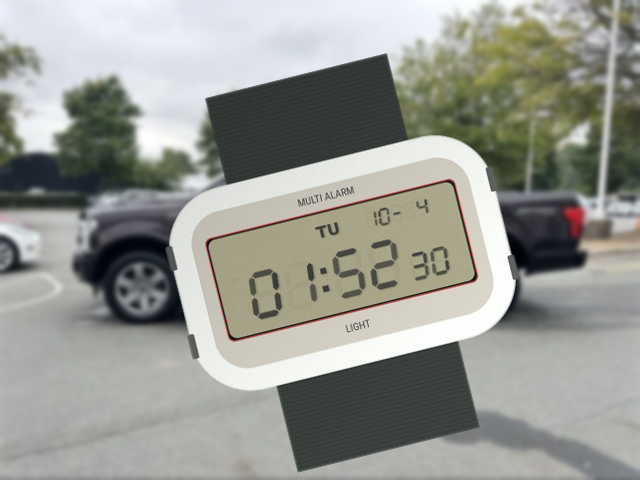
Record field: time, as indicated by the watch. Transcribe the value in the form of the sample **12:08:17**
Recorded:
**1:52:30**
